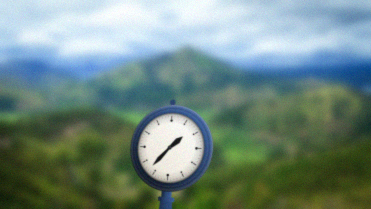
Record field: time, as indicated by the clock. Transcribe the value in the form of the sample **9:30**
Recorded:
**1:37**
